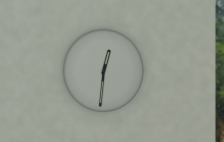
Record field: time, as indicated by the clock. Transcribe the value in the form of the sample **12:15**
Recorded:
**12:31**
